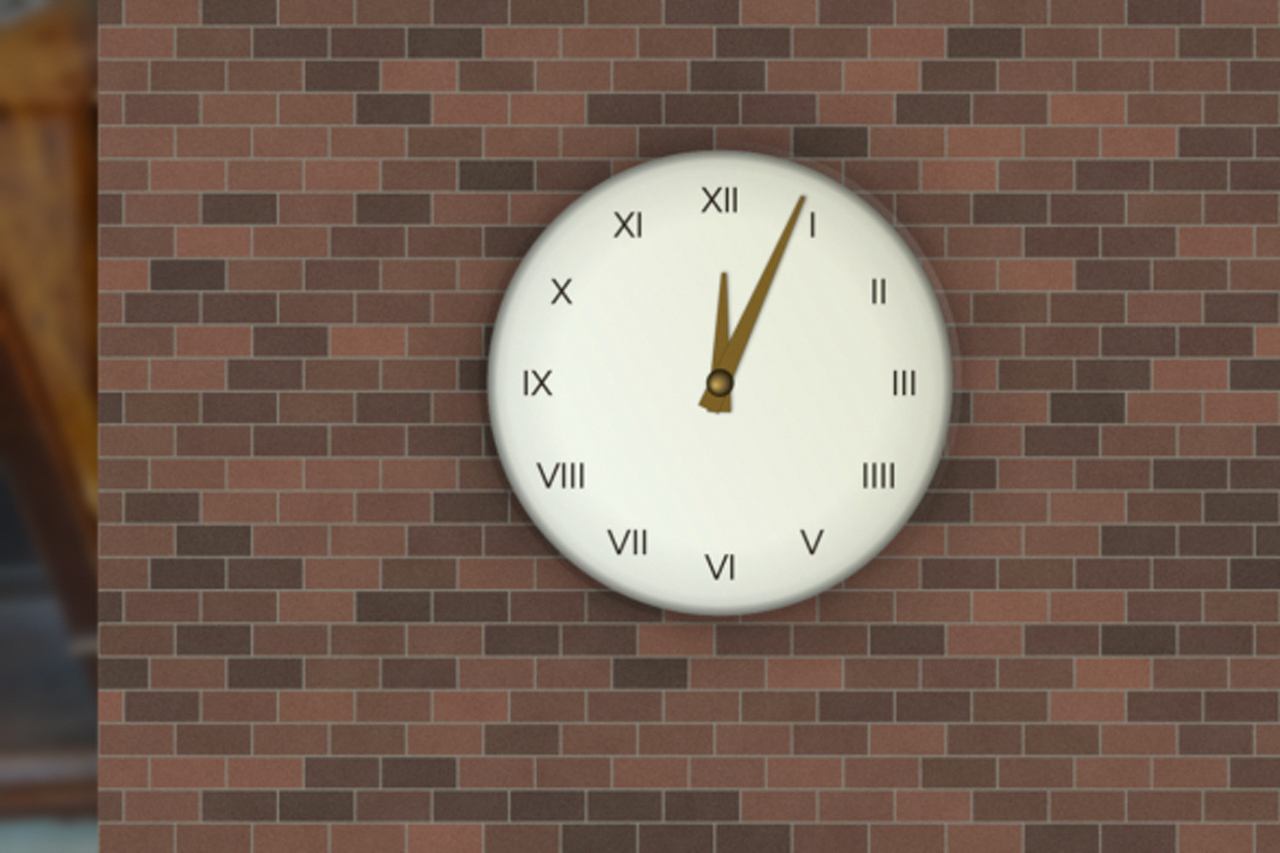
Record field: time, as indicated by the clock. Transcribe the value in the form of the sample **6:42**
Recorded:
**12:04**
